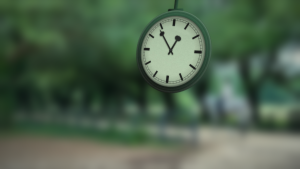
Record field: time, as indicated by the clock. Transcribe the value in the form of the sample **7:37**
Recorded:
**12:54**
